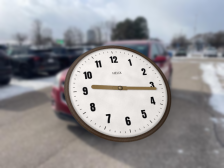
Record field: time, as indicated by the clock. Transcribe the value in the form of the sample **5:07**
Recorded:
**9:16**
